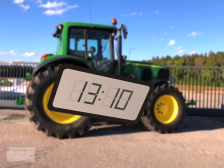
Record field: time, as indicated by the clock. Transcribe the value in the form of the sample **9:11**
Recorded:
**13:10**
